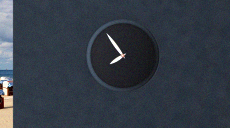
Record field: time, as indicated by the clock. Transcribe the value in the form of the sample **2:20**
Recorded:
**7:54**
